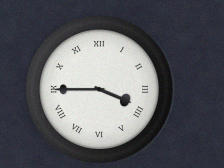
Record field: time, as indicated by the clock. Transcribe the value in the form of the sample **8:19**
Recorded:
**3:45**
